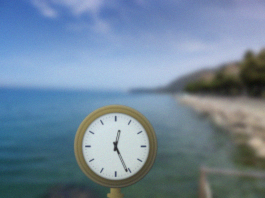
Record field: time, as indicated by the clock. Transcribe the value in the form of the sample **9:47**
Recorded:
**12:26**
